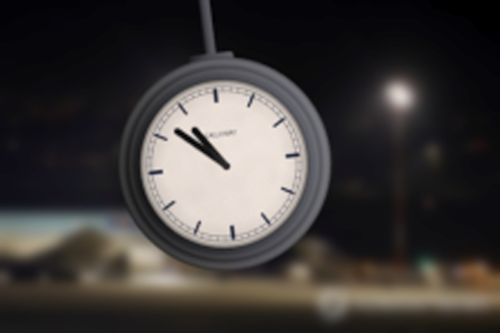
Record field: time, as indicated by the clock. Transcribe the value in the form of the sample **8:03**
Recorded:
**10:52**
